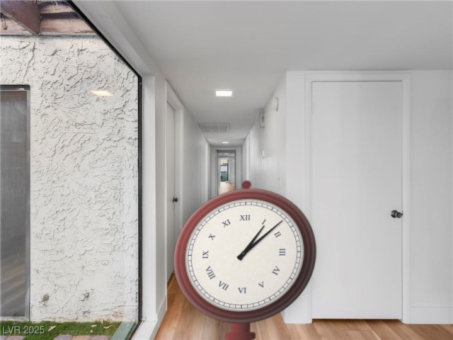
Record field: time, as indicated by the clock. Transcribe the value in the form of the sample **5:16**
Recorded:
**1:08**
